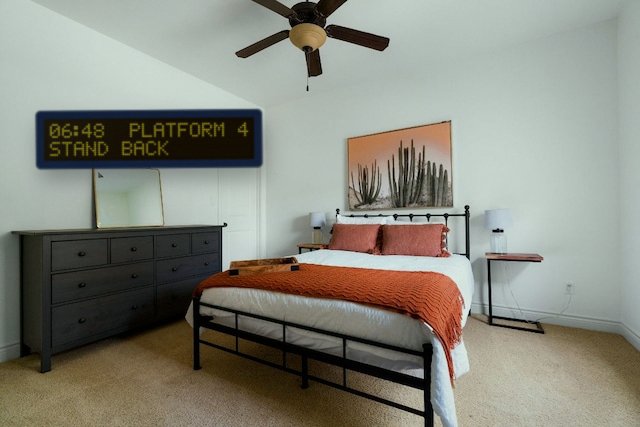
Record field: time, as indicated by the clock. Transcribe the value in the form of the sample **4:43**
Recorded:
**6:48**
